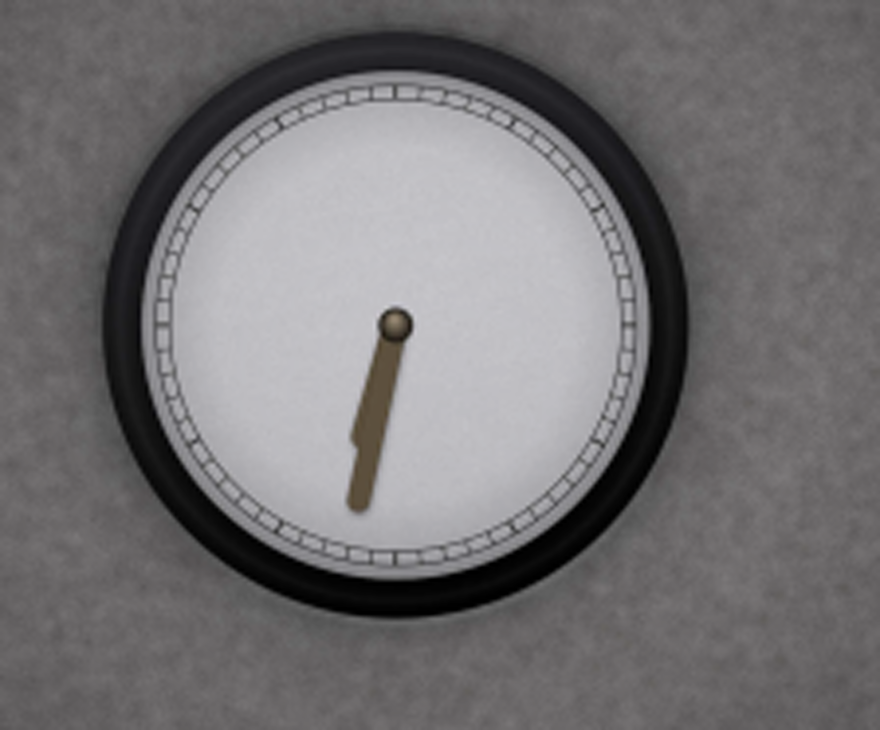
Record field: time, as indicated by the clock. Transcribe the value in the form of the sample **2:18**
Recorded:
**6:32**
